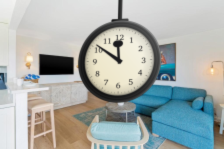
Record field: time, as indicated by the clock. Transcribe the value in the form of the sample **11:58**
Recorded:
**11:51**
